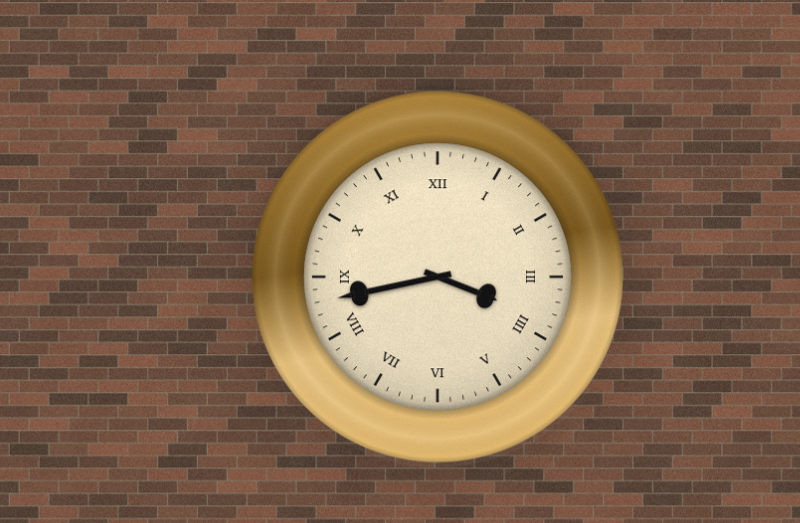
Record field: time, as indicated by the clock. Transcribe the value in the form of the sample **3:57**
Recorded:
**3:43**
